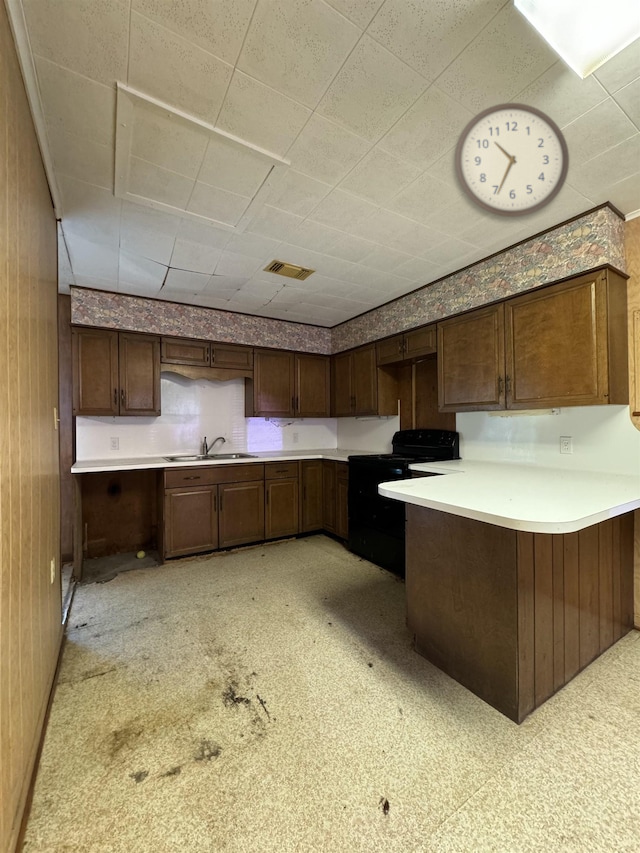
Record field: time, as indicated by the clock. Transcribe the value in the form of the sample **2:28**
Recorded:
**10:34**
